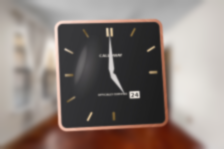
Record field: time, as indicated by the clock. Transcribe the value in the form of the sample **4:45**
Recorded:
**5:00**
